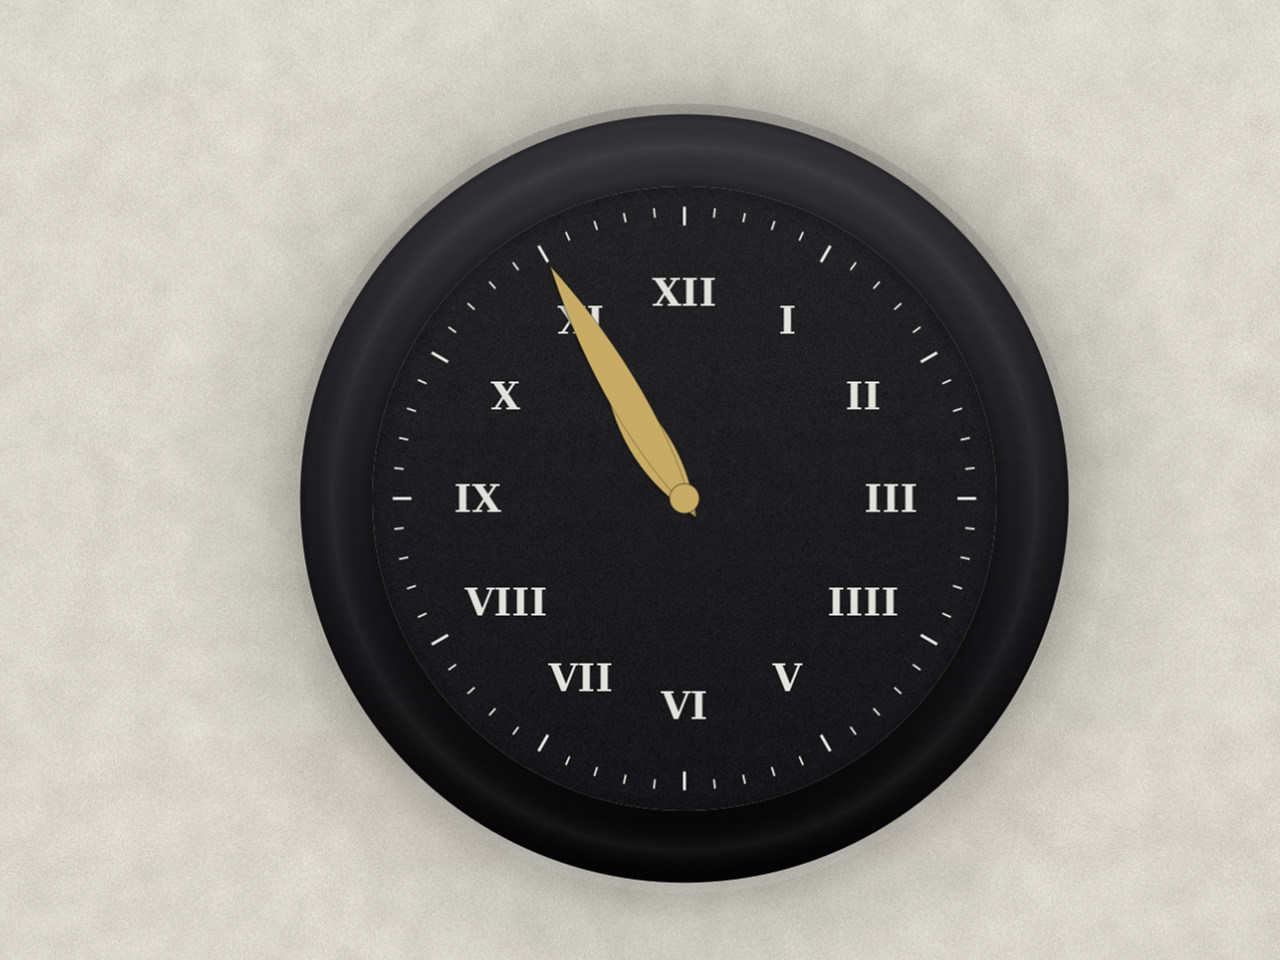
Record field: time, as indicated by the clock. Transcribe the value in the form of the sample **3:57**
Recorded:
**10:55**
